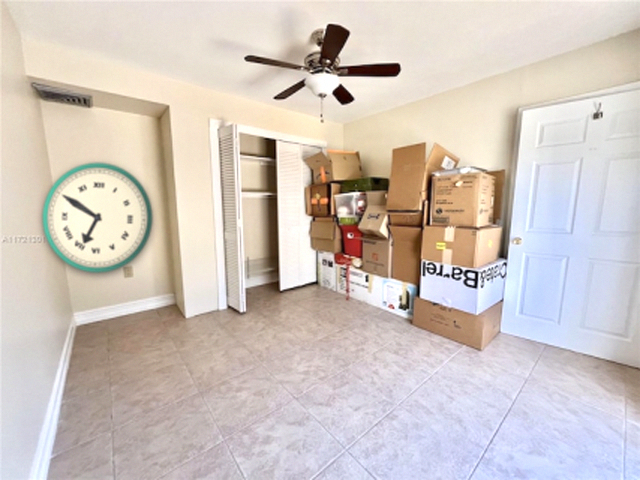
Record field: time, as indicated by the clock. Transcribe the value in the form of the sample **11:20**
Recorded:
**6:50**
